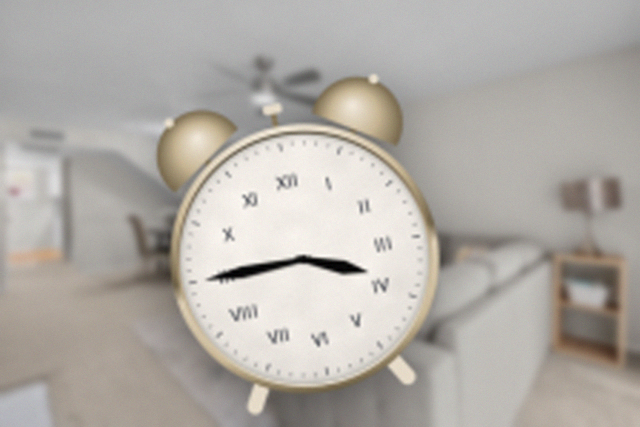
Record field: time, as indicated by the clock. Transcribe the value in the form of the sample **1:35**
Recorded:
**3:45**
